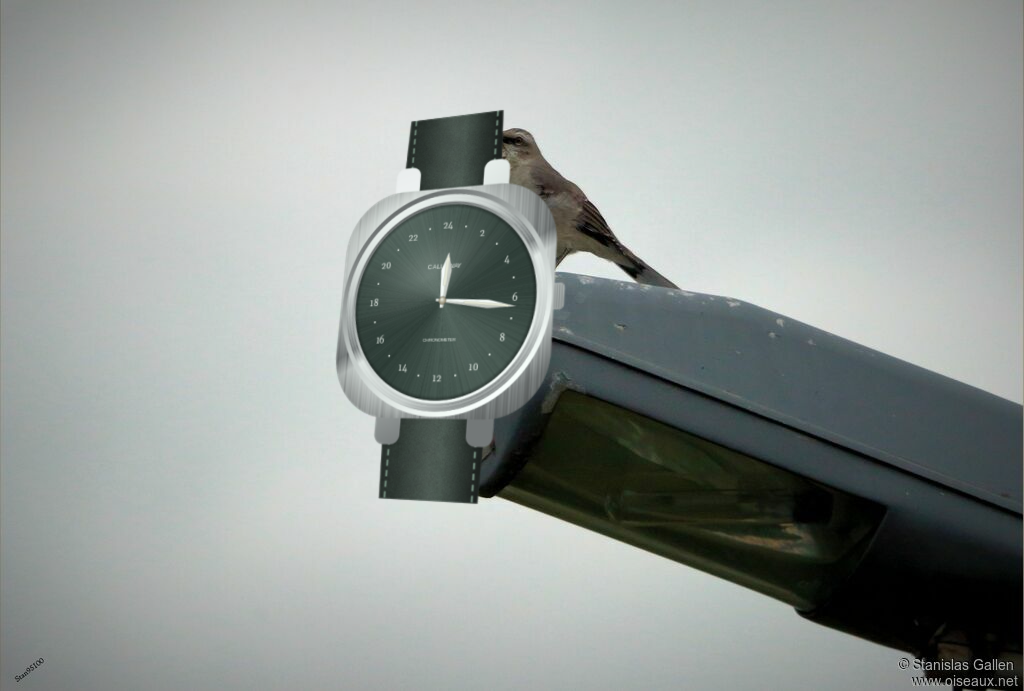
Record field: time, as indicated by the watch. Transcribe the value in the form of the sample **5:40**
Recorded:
**0:16**
